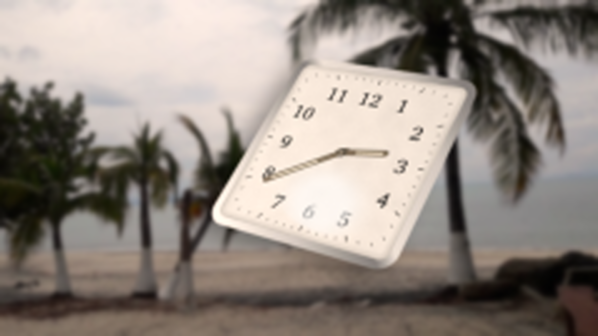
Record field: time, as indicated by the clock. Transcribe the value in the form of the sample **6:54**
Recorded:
**2:39**
